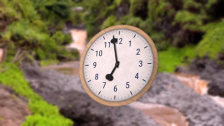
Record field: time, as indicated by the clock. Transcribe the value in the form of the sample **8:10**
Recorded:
**6:58**
